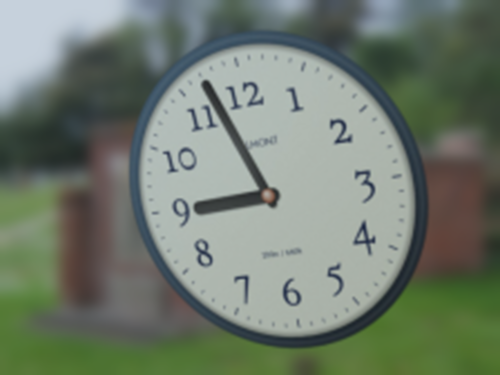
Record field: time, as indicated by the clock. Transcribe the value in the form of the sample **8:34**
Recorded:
**8:57**
